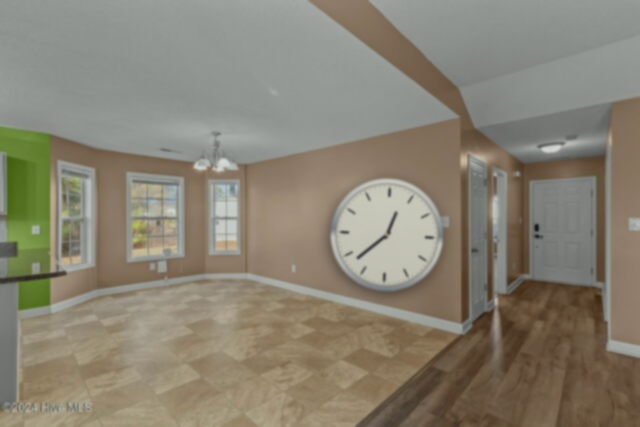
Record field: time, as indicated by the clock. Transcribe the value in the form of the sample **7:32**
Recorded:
**12:38**
